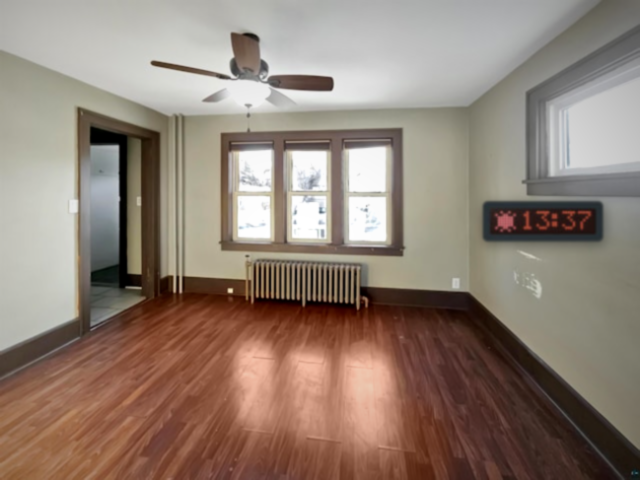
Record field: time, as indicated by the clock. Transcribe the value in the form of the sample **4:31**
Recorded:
**13:37**
